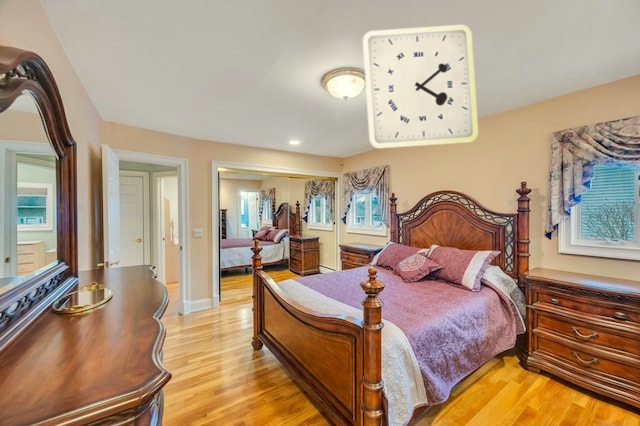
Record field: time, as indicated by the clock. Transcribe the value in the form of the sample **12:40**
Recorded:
**4:09**
